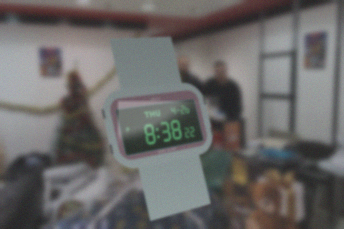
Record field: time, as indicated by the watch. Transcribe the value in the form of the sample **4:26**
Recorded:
**8:38**
